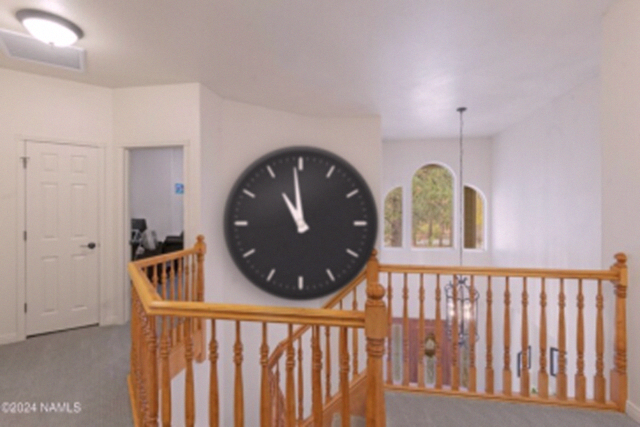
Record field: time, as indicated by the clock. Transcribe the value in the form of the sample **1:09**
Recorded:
**10:59**
